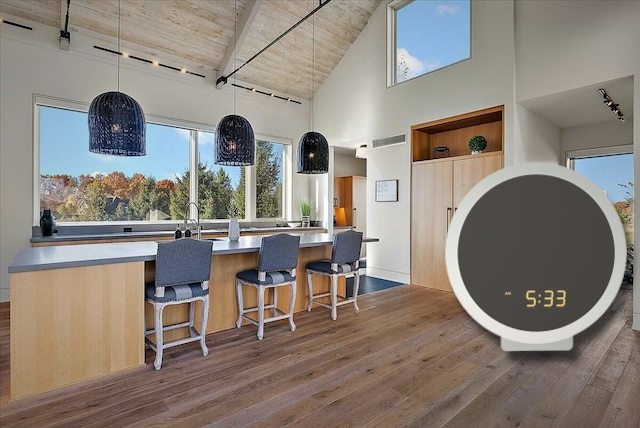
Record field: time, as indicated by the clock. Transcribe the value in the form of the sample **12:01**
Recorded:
**5:33**
